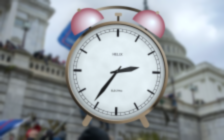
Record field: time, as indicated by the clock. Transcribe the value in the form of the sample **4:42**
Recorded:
**2:36**
